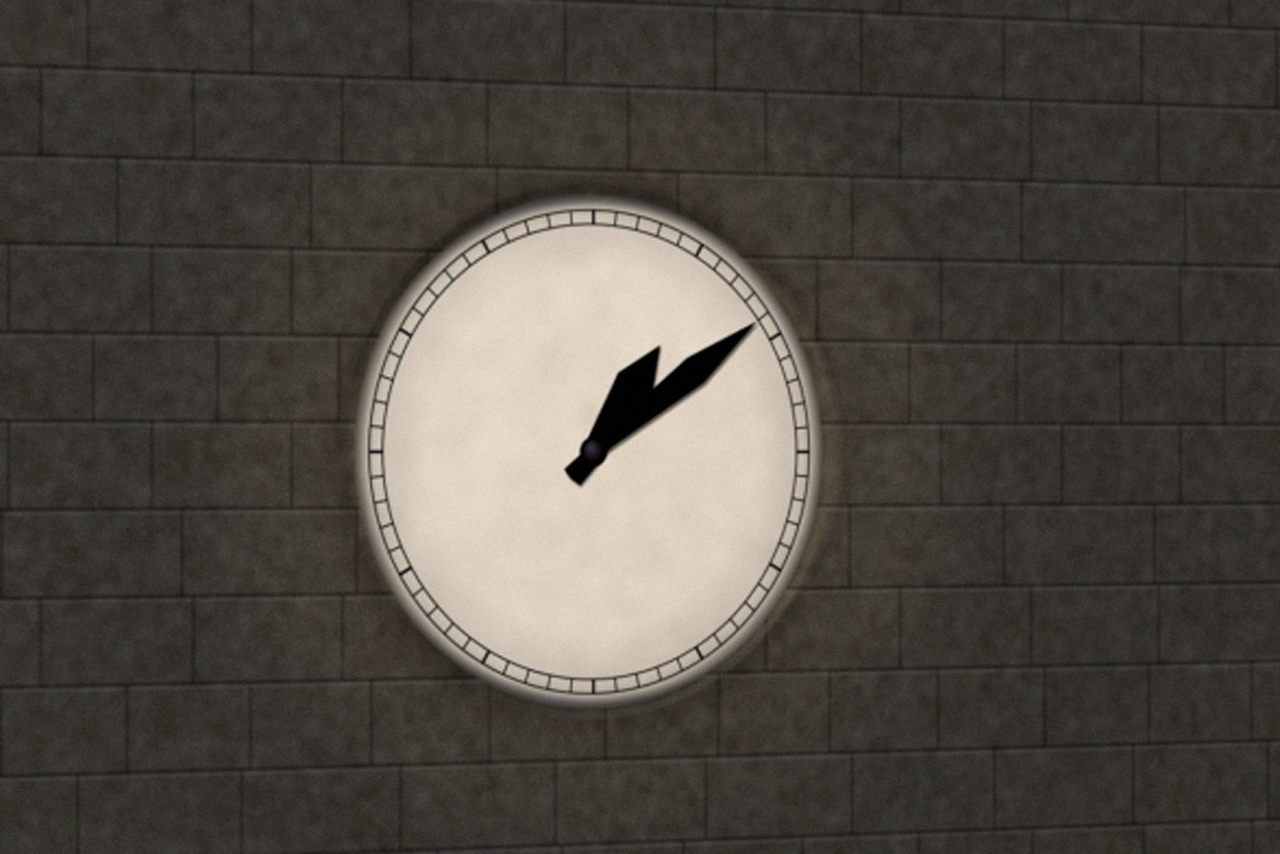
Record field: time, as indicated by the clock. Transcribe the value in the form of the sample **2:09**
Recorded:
**1:09**
